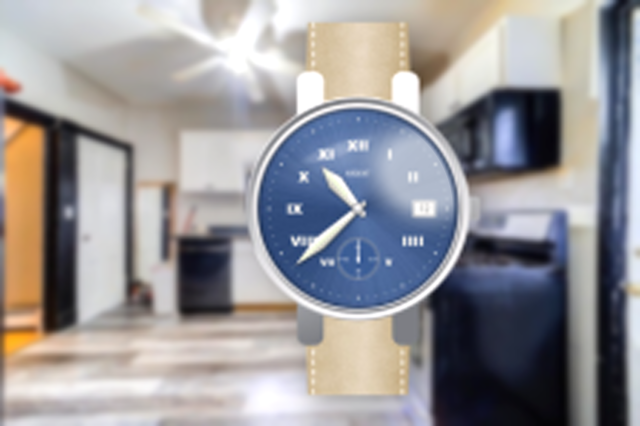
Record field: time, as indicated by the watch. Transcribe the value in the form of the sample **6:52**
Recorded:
**10:38**
